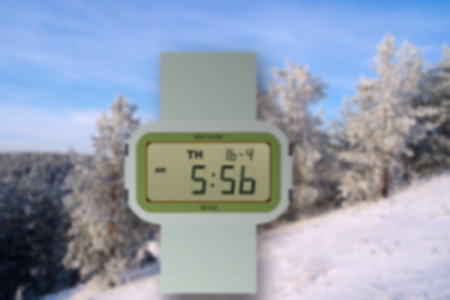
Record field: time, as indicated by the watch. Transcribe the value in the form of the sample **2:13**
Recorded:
**5:56**
